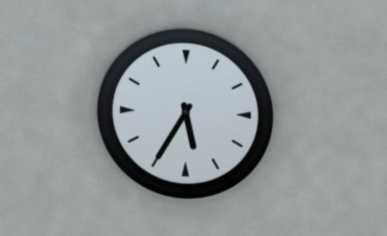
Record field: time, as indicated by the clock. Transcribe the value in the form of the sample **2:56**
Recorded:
**5:35**
